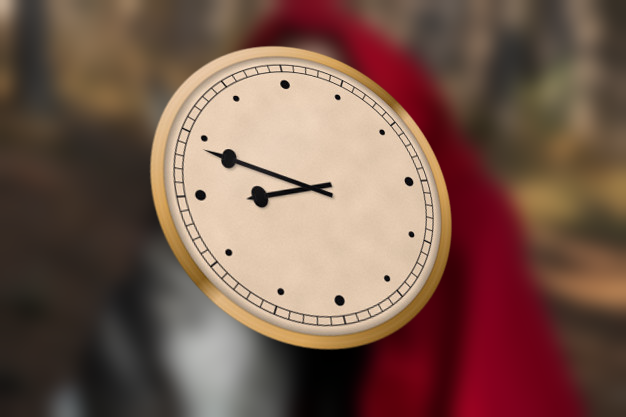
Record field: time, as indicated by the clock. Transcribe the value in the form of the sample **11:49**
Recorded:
**8:49**
